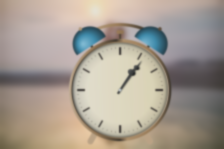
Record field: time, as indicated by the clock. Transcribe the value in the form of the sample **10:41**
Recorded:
**1:06**
